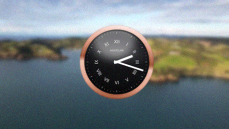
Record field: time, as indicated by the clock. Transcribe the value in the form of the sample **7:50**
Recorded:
**2:18**
